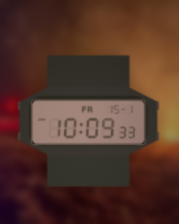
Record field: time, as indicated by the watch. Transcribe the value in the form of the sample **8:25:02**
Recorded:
**10:09:33**
